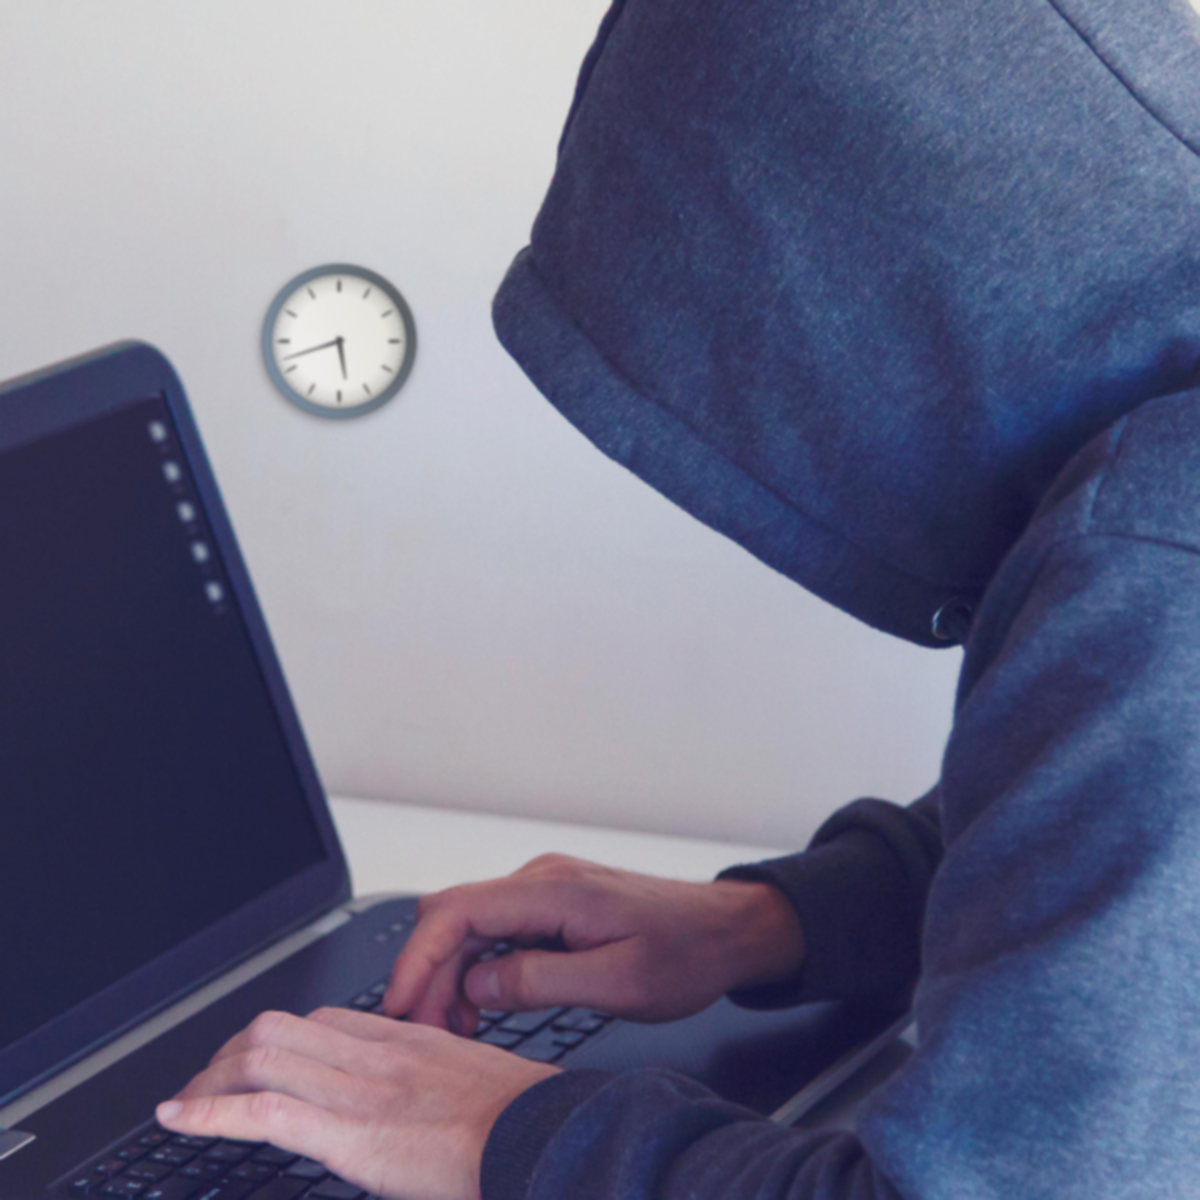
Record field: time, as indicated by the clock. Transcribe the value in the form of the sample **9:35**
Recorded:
**5:42**
